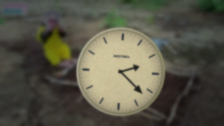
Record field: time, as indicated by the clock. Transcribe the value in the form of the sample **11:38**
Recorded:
**2:22**
